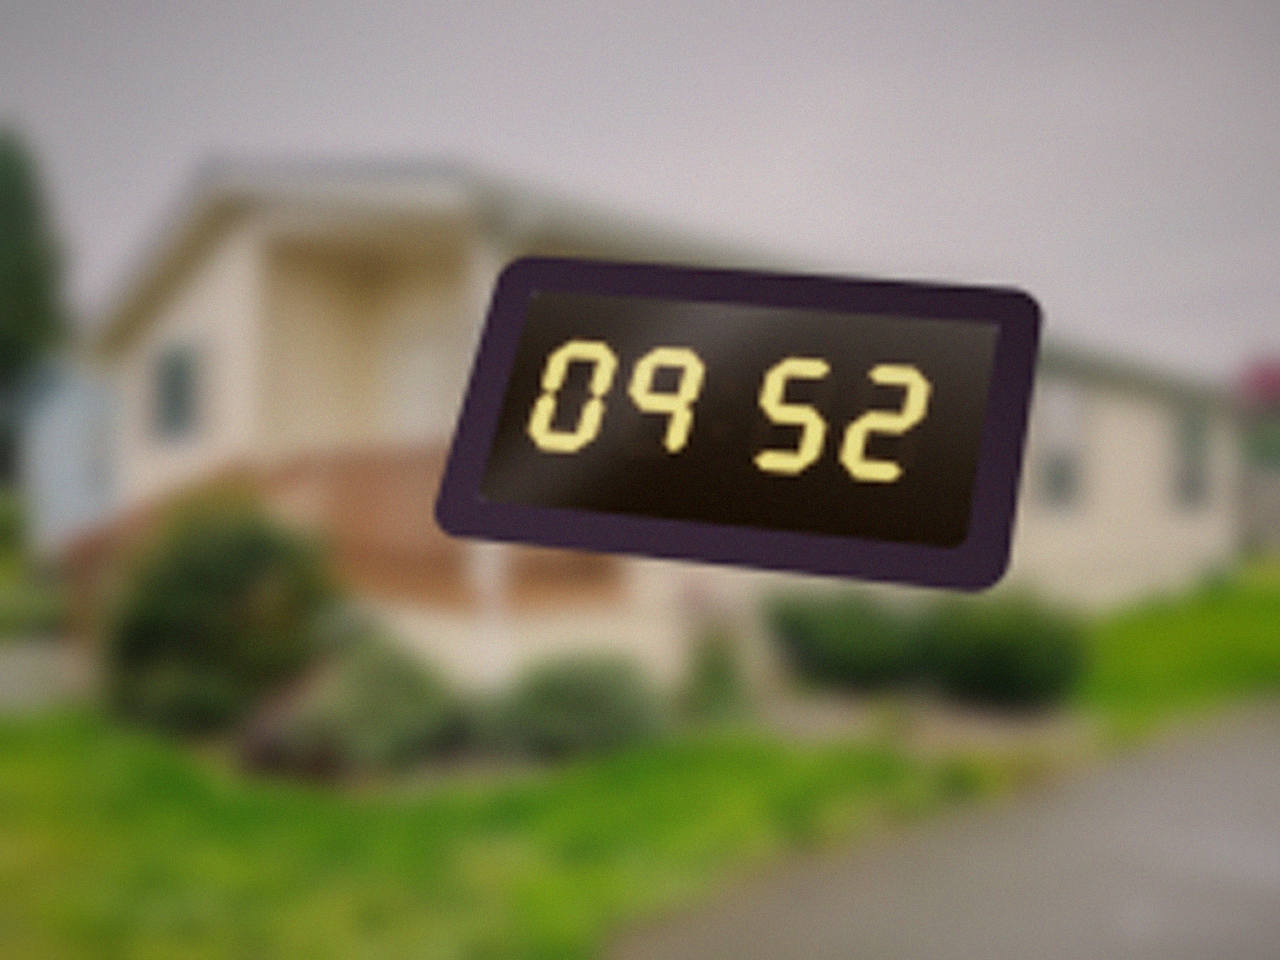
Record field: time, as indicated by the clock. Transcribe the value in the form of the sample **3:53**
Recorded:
**9:52**
